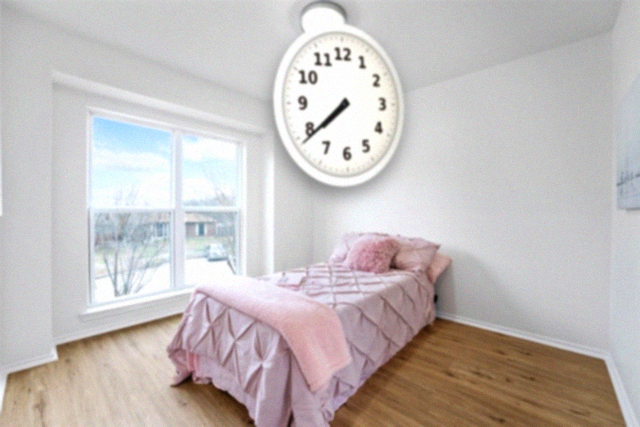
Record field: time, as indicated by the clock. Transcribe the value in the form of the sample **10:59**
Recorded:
**7:39**
